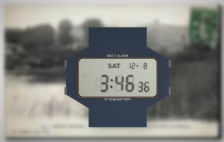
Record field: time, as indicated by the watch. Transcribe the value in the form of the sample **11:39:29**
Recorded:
**3:46:36**
